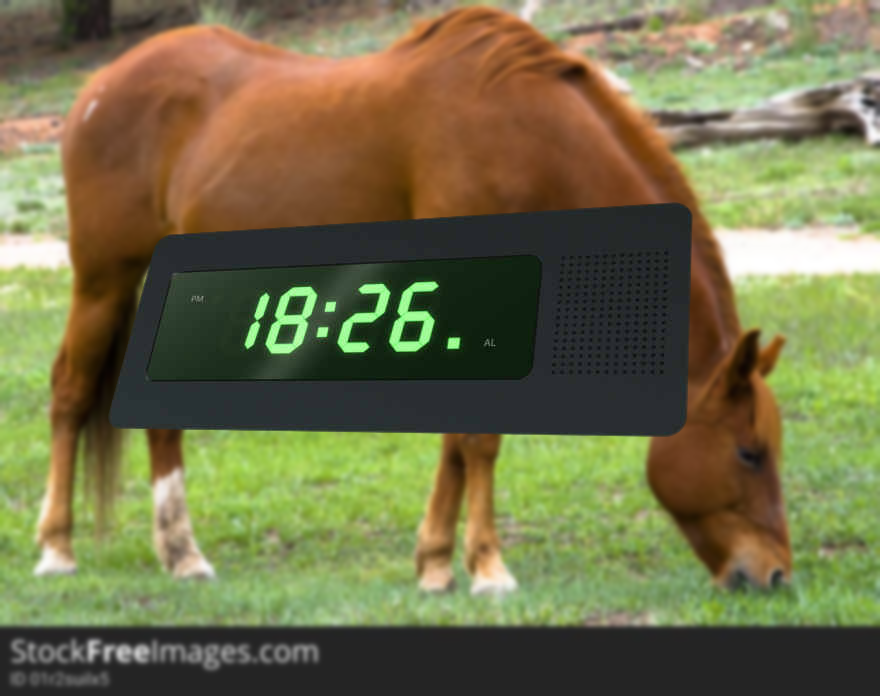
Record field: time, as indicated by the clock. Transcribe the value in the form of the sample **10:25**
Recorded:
**18:26**
